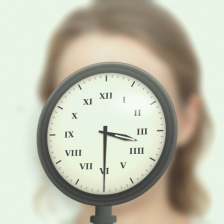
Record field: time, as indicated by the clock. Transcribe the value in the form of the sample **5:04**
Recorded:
**3:30**
